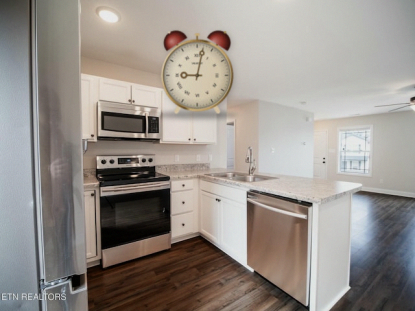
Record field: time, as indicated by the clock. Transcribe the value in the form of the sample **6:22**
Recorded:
**9:02**
